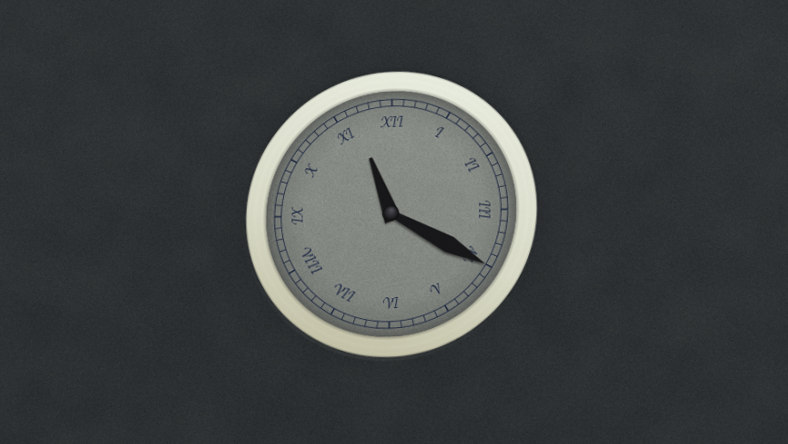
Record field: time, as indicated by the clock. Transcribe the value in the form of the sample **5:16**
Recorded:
**11:20**
